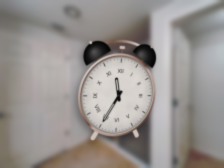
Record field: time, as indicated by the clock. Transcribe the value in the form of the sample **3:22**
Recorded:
**11:35**
